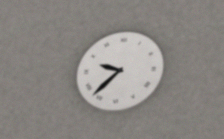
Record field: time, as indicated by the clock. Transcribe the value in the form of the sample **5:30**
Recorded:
**9:37**
